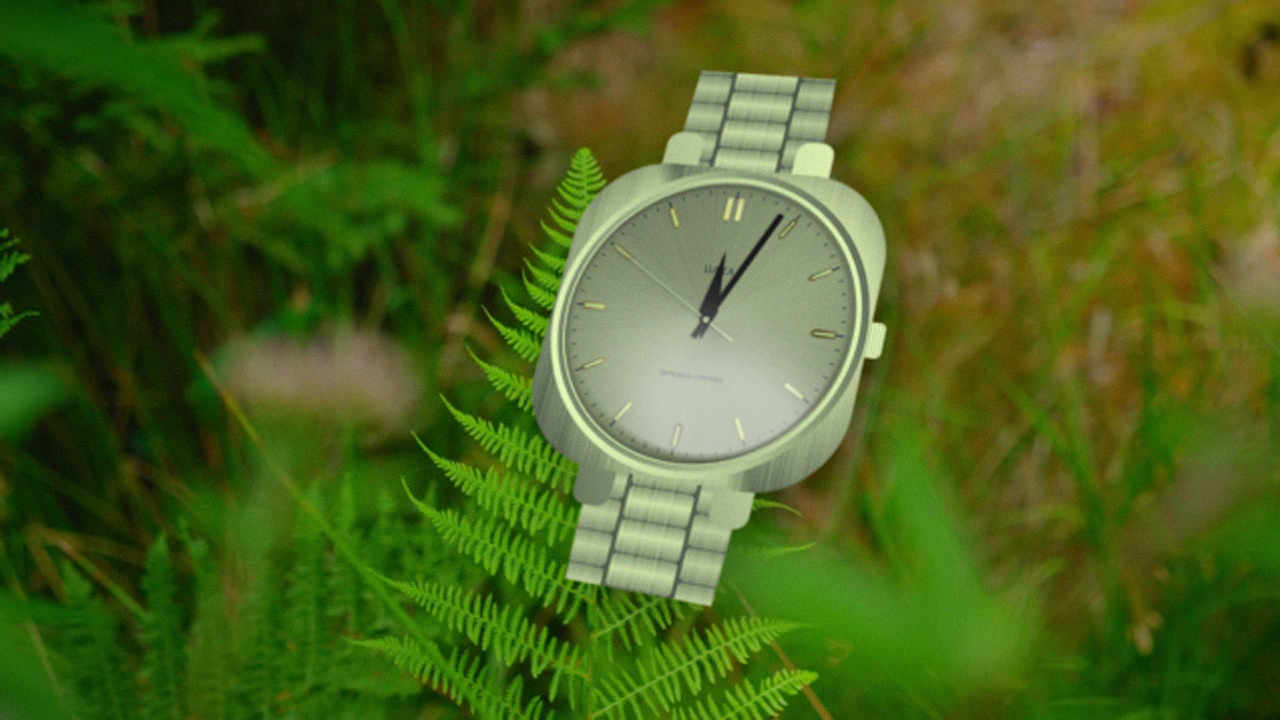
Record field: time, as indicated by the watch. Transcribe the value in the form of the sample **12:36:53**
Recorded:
**12:03:50**
